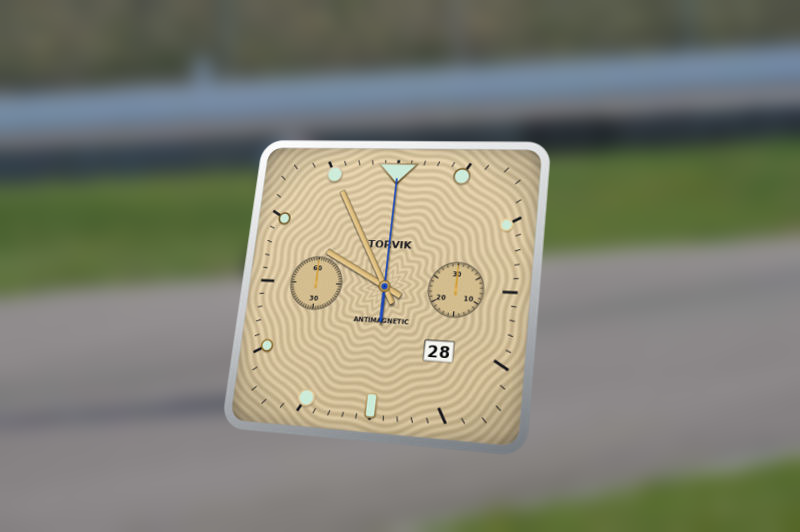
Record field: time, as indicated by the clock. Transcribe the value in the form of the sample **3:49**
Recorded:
**9:55**
